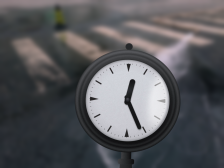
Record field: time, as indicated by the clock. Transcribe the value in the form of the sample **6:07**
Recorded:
**12:26**
